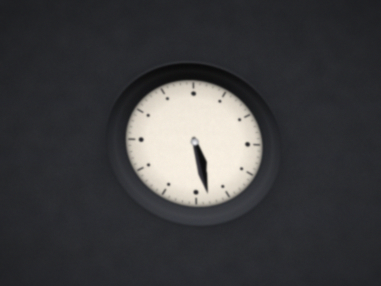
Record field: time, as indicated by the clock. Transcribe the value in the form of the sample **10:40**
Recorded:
**5:28**
